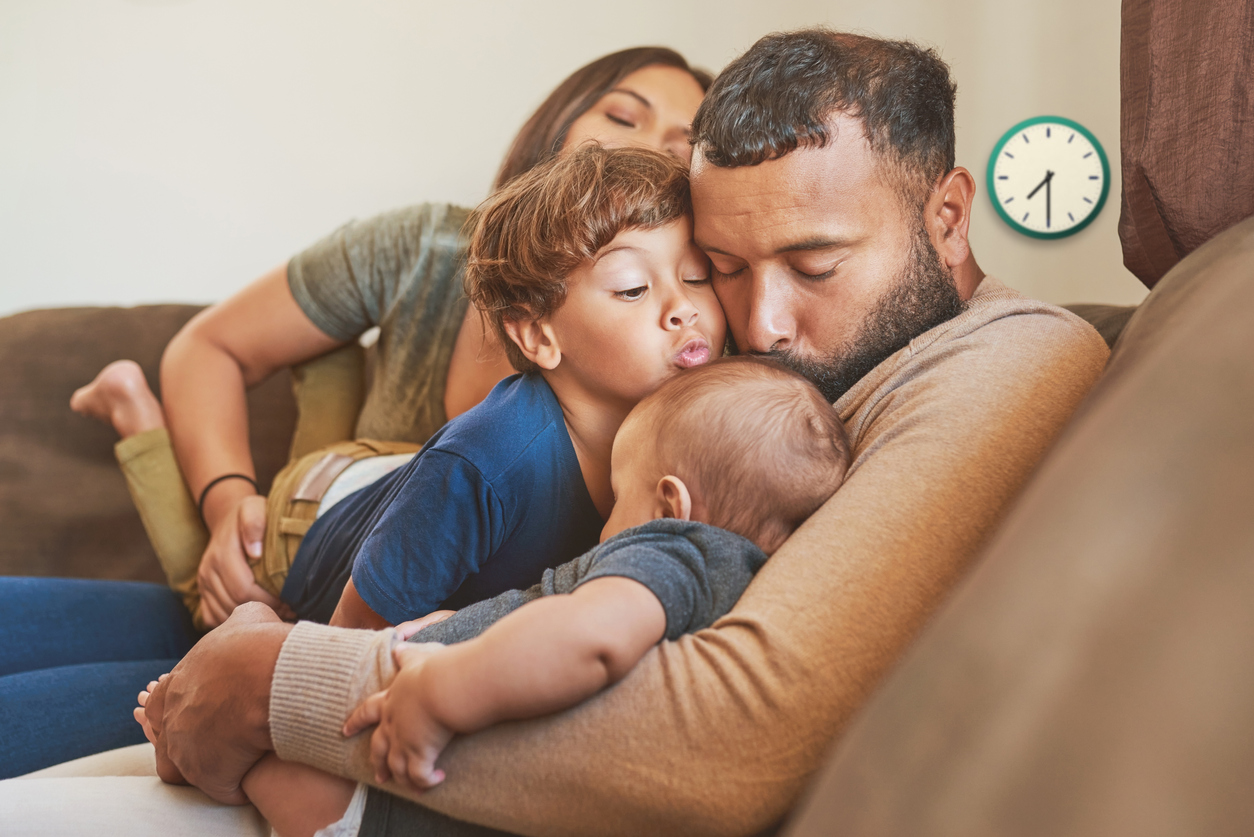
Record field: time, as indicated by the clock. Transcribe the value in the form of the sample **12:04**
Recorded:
**7:30**
